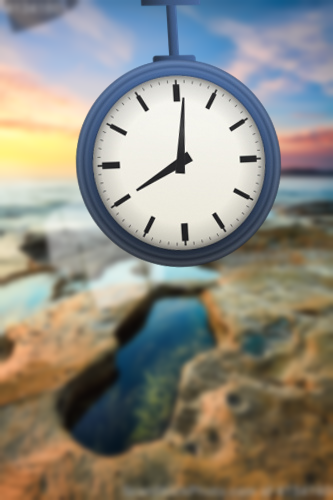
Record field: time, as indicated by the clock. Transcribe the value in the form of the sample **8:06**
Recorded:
**8:01**
